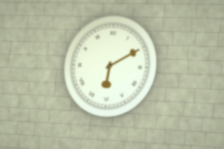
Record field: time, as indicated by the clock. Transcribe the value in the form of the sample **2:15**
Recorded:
**6:10**
